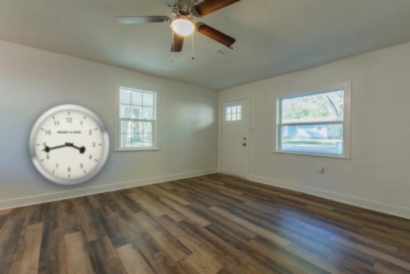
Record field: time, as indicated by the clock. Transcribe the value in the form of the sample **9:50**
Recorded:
**3:43**
